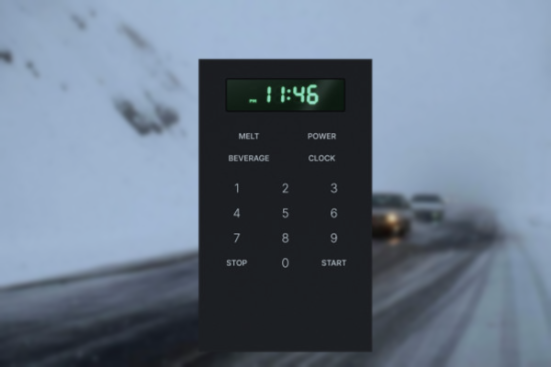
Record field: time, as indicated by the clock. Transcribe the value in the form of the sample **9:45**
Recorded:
**11:46**
